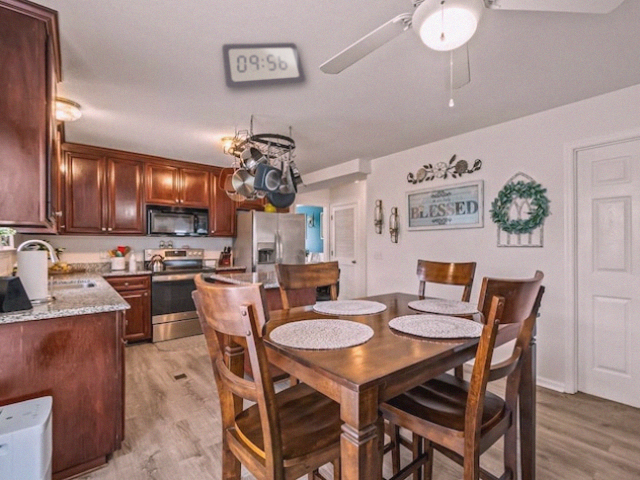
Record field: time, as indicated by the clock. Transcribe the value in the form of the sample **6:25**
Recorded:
**9:56**
